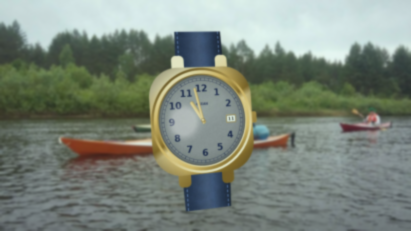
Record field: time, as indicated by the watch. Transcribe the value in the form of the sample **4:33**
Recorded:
**10:58**
